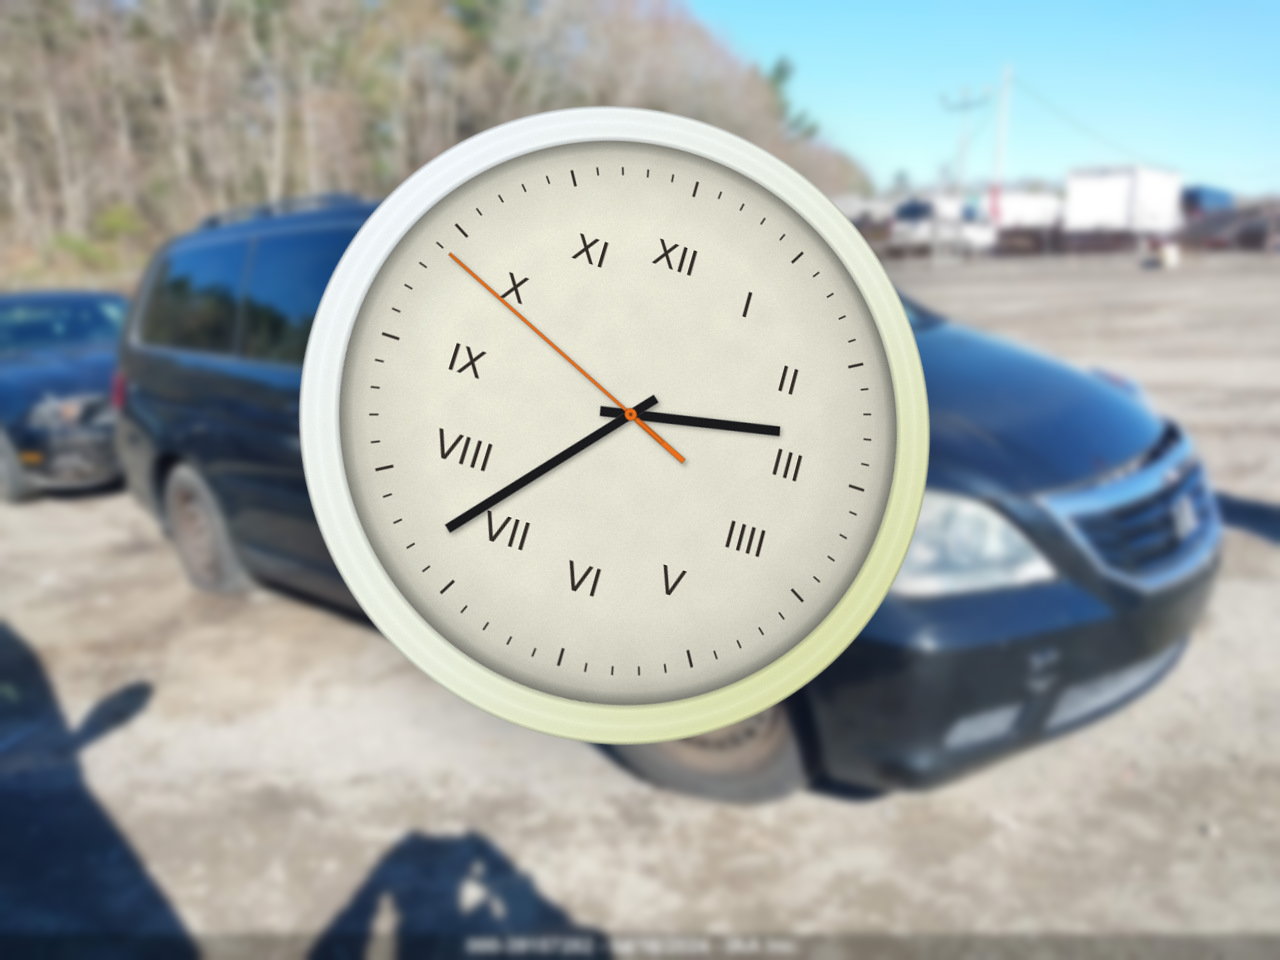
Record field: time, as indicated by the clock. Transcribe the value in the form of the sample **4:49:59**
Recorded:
**2:36:49**
